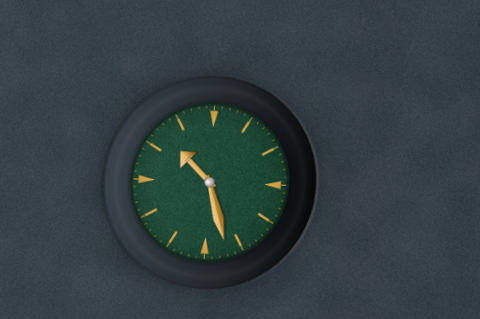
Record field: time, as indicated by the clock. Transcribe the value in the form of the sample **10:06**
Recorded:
**10:27**
